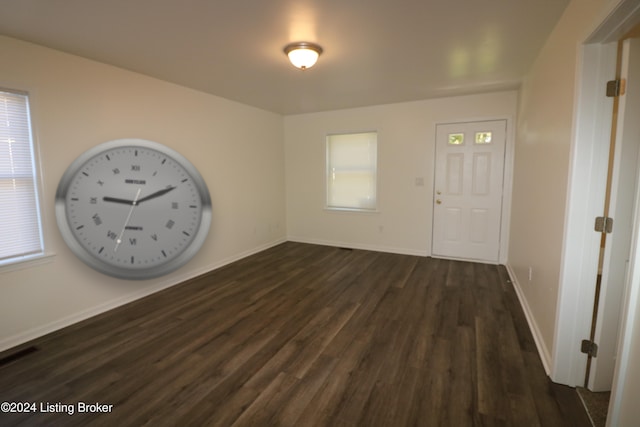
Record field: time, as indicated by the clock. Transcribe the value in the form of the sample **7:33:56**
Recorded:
**9:10:33**
